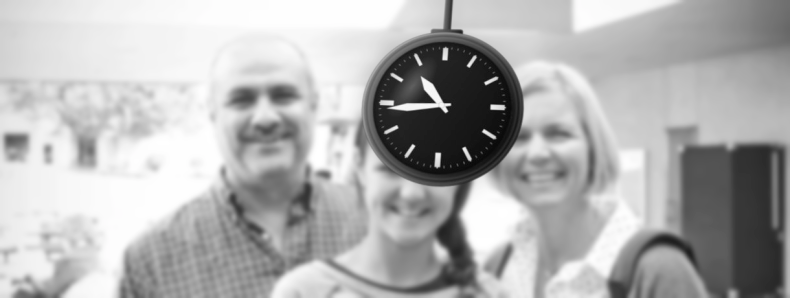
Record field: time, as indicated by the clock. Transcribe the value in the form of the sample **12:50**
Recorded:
**10:44**
